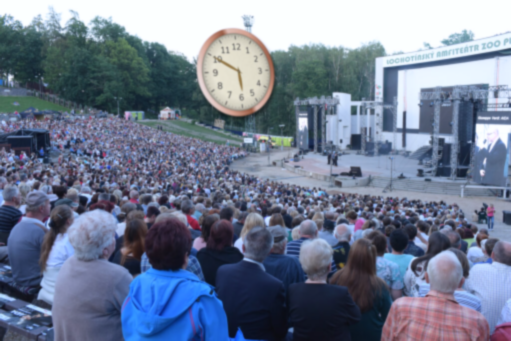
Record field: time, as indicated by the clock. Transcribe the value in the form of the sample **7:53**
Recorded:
**5:50**
